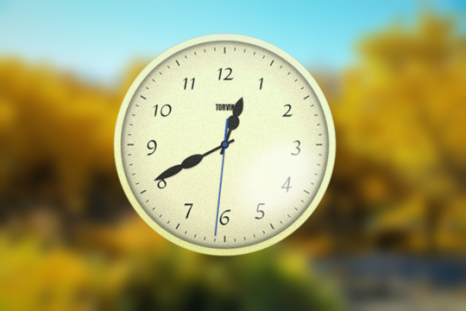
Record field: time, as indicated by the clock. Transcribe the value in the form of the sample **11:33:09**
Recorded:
**12:40:31**
